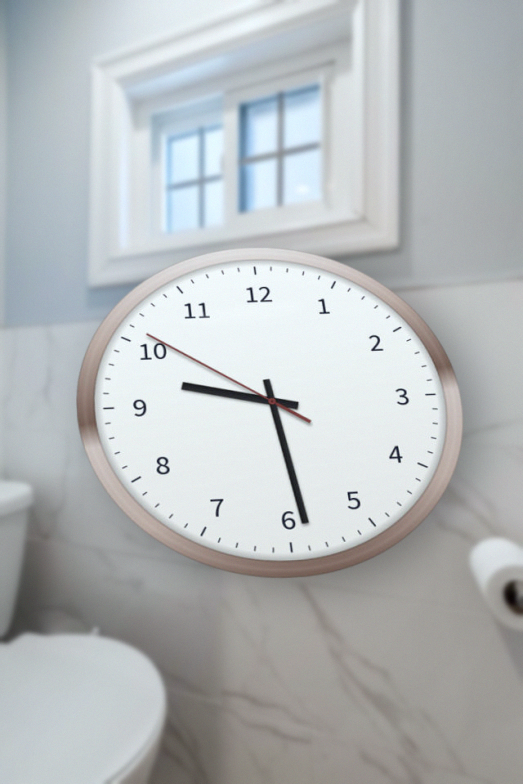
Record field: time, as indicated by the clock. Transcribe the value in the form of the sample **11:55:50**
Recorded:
**9:28:51**
